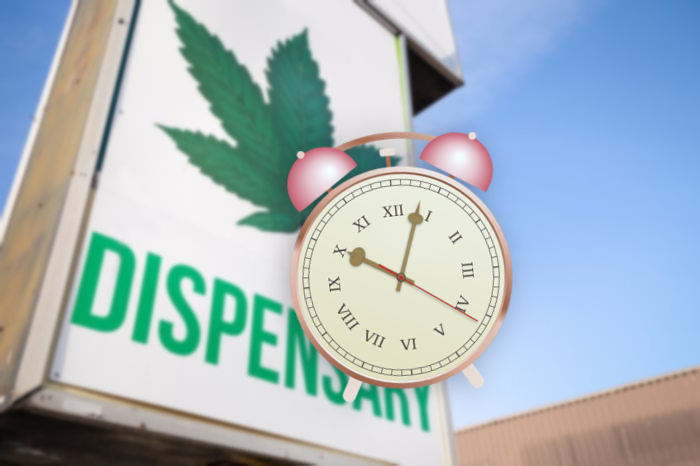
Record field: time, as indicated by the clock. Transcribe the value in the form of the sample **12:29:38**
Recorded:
**10:03:21**
